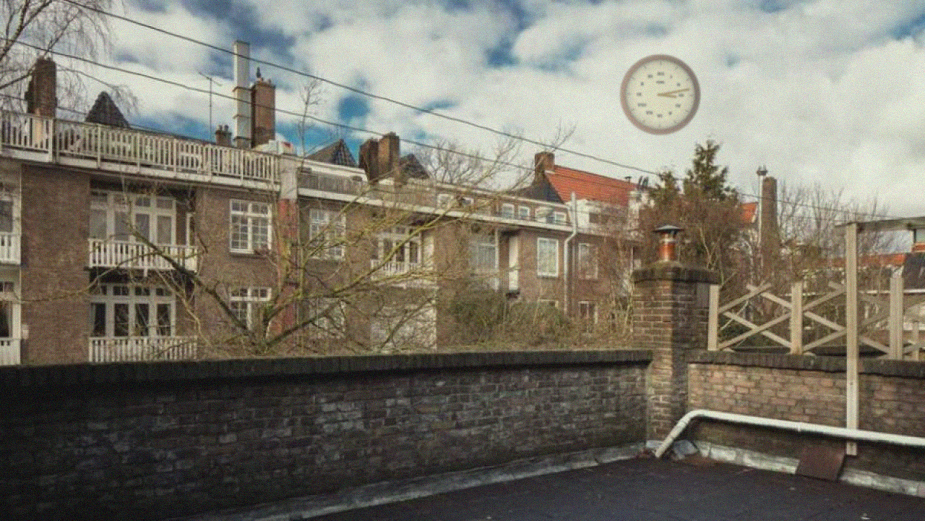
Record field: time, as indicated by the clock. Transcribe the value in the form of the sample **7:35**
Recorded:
**3:13**
